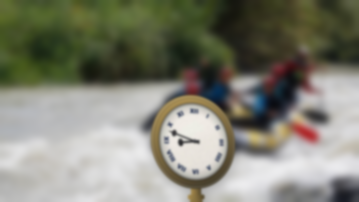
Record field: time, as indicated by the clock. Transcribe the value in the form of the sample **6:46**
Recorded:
**8:48**
